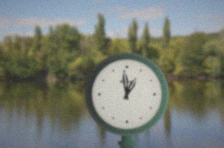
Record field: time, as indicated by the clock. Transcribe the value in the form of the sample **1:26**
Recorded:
**12:59**
